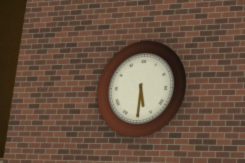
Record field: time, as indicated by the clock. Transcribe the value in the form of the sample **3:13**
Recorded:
**5:30**
